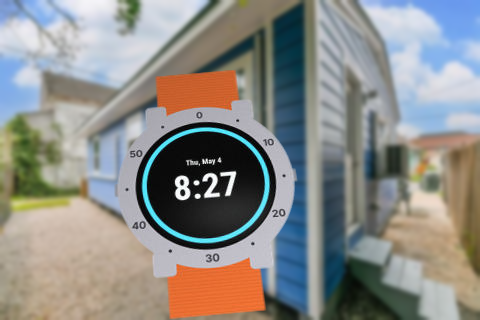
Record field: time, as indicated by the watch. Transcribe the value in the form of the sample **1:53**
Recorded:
**8:27**
